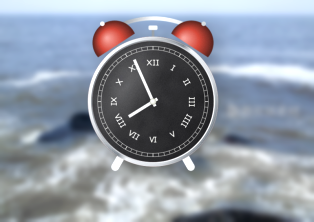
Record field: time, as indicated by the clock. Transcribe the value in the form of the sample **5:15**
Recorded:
**7:56**
